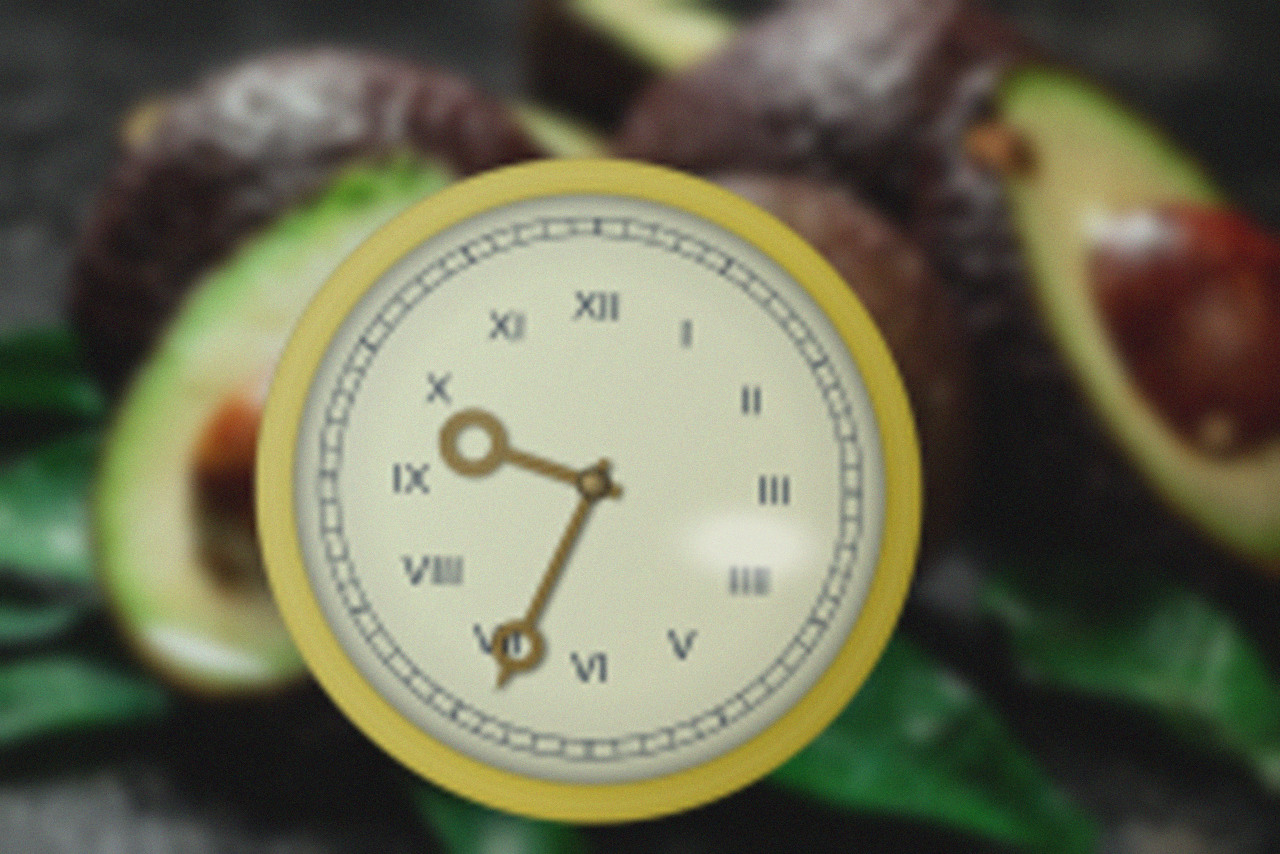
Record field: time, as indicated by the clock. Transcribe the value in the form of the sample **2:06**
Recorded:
**9:34**
